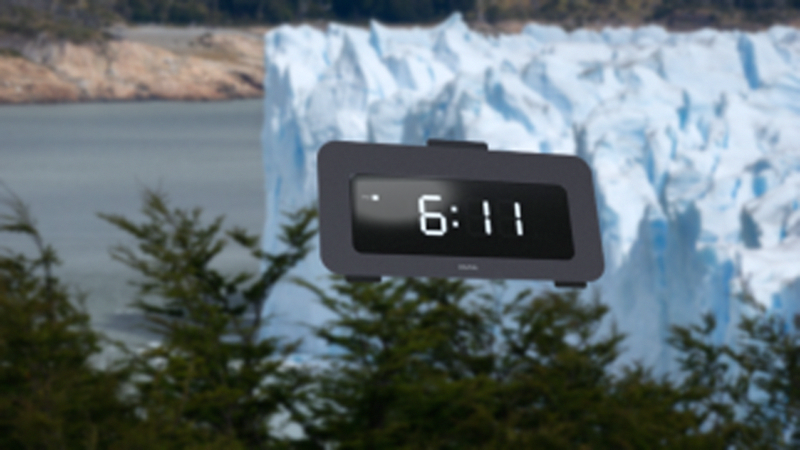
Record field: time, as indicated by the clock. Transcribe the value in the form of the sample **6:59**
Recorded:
**6:11**
